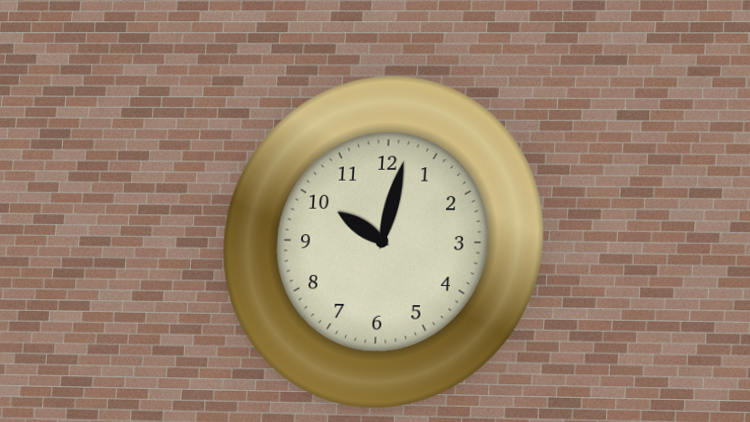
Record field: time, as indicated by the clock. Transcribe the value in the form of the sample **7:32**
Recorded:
**10:02**
